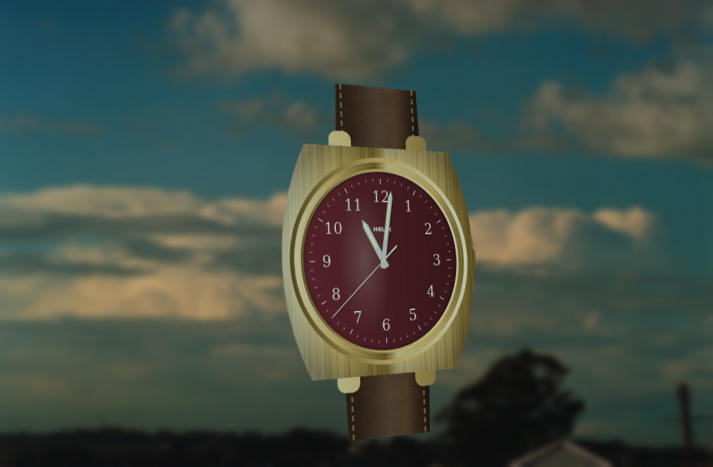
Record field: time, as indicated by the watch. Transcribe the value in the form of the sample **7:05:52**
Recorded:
**11:01:38**
